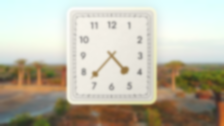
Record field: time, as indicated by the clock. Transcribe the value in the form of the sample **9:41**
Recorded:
**4:37**
